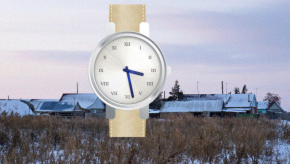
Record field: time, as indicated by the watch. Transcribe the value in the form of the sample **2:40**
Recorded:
**3:28**
